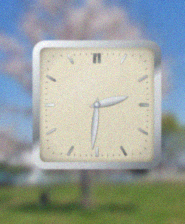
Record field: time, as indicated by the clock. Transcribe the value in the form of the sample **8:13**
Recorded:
**2:31**
